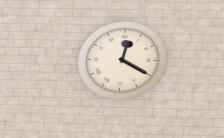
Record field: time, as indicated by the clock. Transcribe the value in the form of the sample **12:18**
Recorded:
**12:20**
